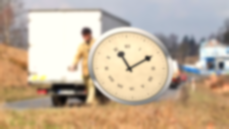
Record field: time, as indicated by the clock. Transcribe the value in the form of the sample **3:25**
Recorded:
**11:10**
